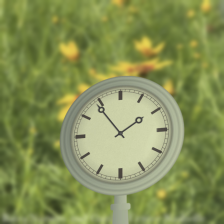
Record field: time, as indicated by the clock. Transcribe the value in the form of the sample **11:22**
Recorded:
**1:54**
